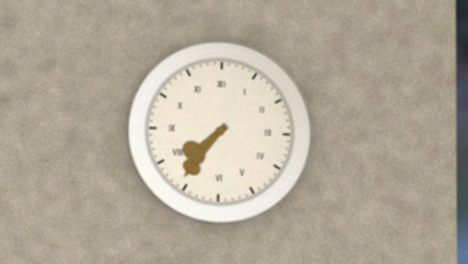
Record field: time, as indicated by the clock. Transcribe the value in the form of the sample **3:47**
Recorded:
**7:36**
